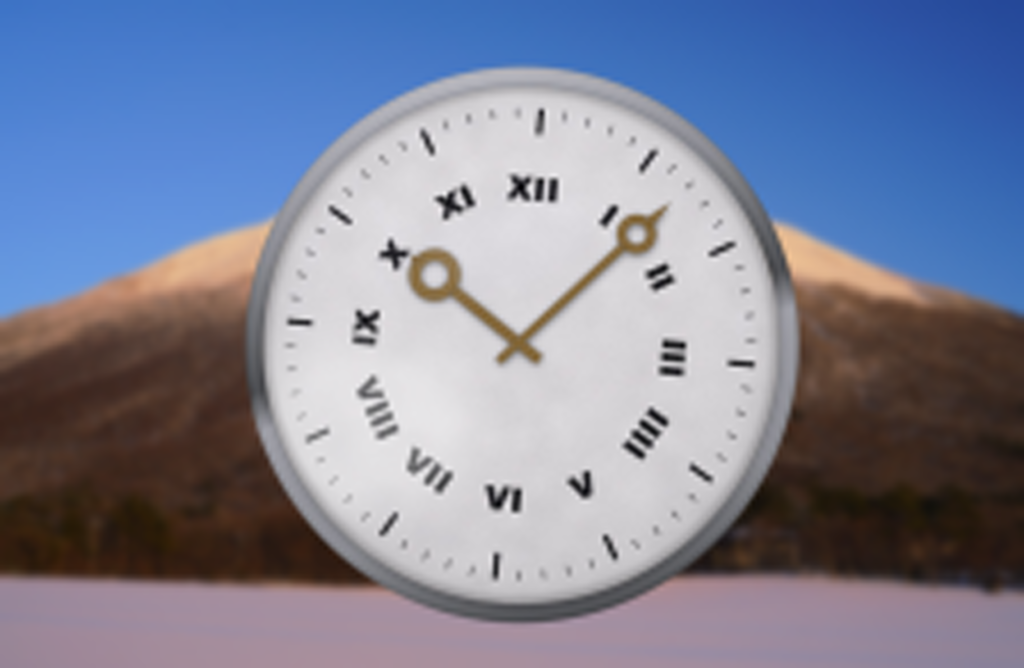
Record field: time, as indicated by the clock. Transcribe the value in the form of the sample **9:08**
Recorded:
**10:07**
